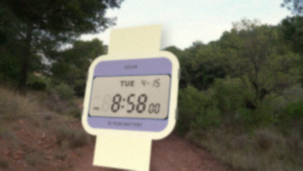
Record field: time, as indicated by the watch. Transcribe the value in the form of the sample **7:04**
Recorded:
**8:58**
